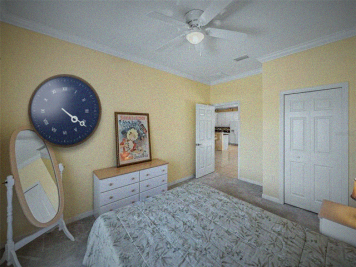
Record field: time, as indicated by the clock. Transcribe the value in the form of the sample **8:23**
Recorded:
**4:21**
